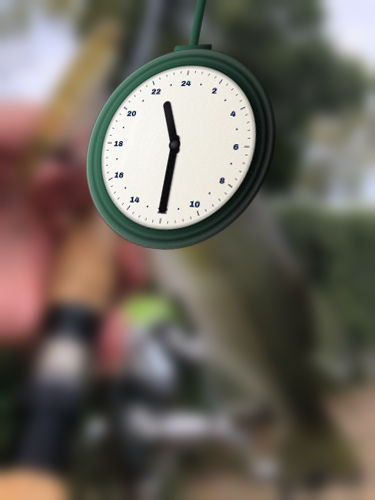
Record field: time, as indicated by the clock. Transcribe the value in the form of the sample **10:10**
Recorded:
**22:30**
